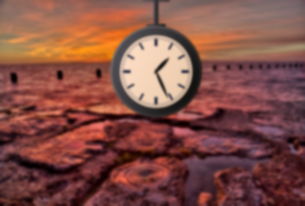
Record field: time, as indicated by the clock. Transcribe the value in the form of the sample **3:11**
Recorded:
**1:26**
